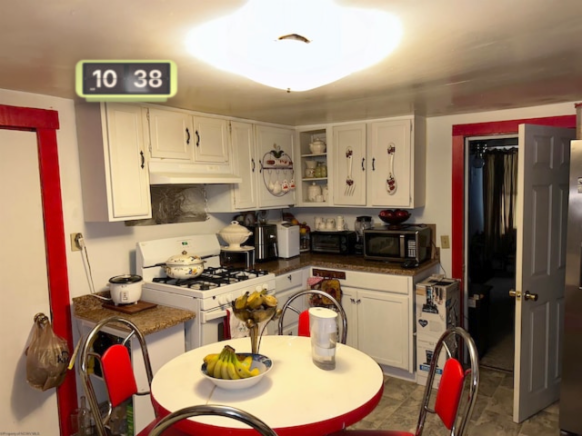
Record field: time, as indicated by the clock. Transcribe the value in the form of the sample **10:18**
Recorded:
**10:38**
